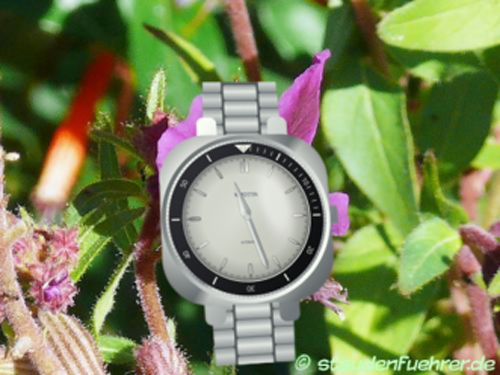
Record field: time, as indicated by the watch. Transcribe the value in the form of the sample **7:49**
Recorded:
**11:27**
